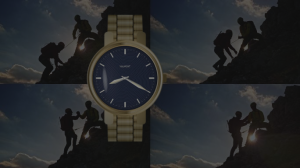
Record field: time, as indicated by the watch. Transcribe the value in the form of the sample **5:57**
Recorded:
**8:20**
